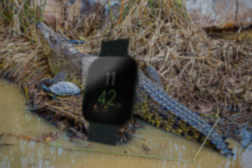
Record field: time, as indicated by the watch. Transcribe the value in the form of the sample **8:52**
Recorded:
**11:42**
